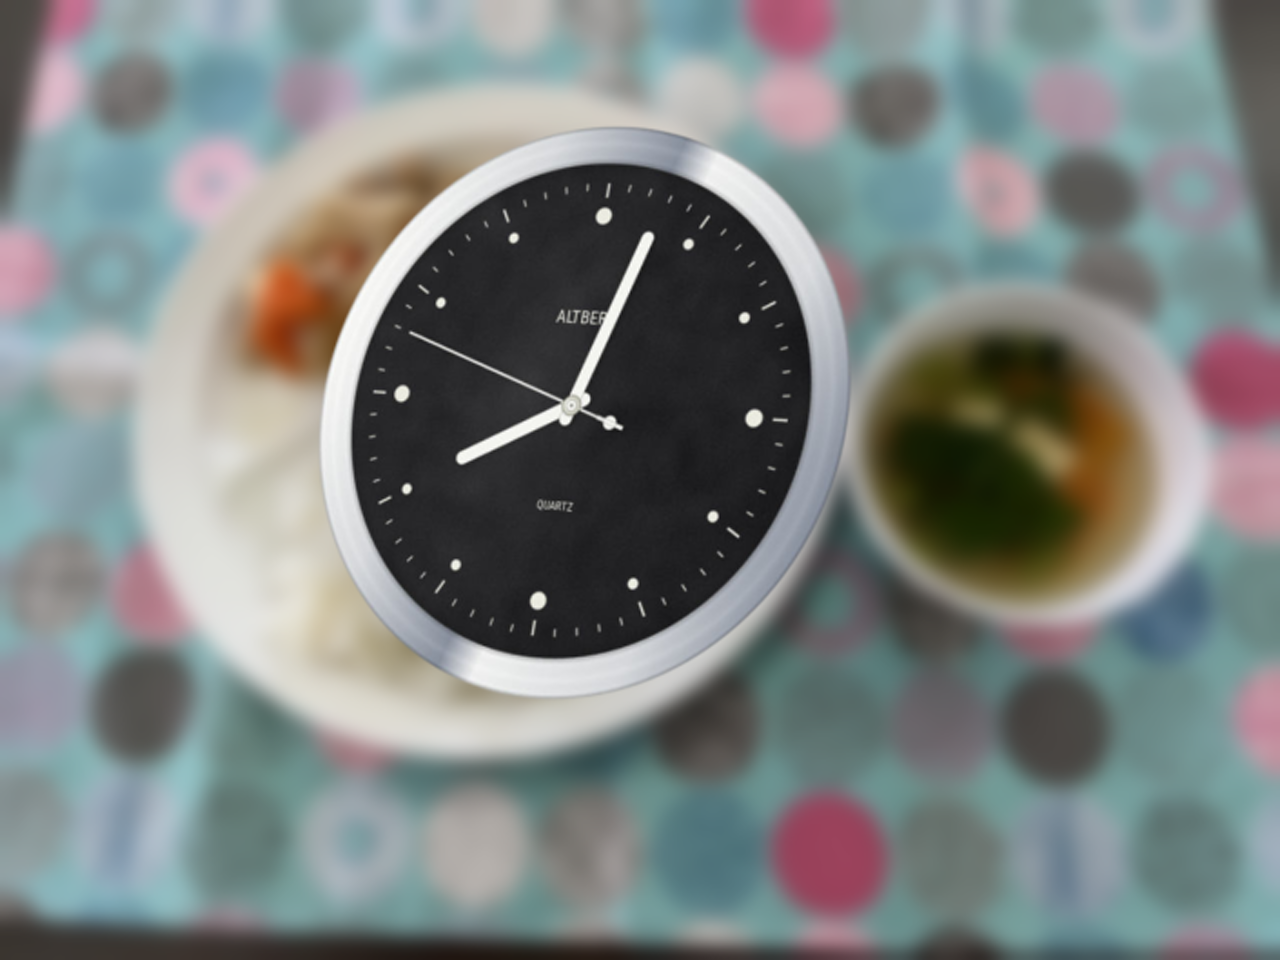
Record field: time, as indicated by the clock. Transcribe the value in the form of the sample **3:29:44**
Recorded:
**8:02:48**
